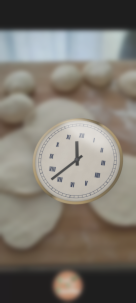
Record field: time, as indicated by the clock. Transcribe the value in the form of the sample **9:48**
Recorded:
**11:37**
